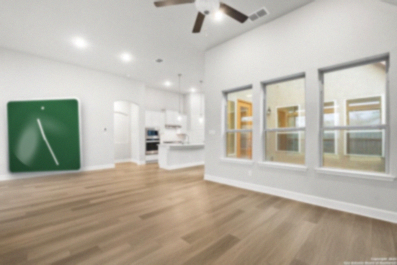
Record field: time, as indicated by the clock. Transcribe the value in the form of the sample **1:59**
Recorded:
**11:26**
